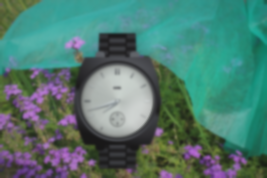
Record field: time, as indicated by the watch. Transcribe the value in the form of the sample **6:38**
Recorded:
**7:42**
